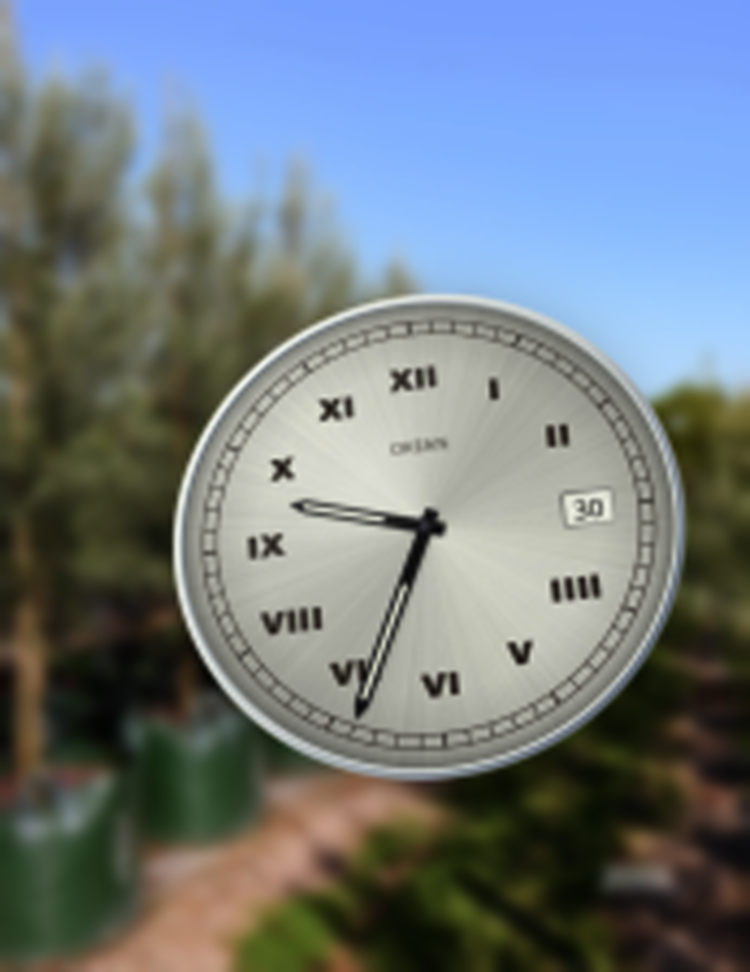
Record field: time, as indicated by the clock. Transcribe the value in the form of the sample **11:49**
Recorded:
**9:34**
